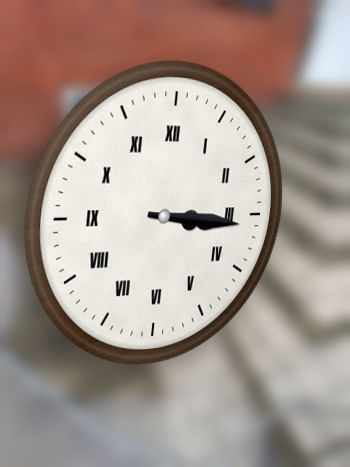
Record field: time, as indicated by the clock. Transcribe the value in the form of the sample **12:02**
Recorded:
**3:16**
